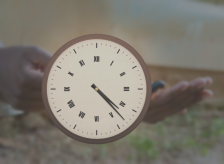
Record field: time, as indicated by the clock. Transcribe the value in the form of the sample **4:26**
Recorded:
**4:23**
